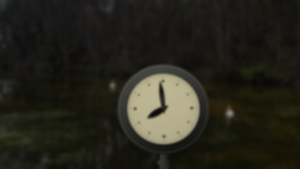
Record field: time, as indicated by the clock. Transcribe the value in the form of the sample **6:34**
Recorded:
**7:59**
